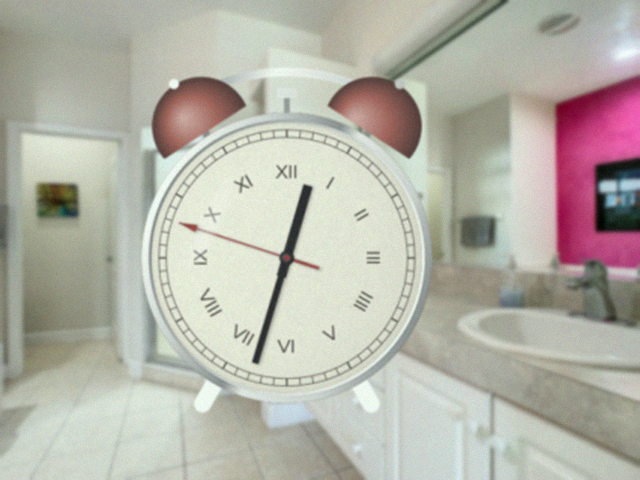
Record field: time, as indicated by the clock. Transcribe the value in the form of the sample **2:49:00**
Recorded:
**12:32:48**
